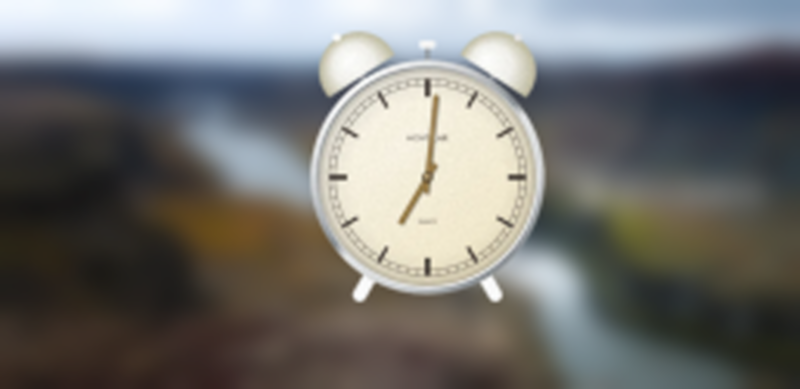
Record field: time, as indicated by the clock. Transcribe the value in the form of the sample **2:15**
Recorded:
**7:01**
